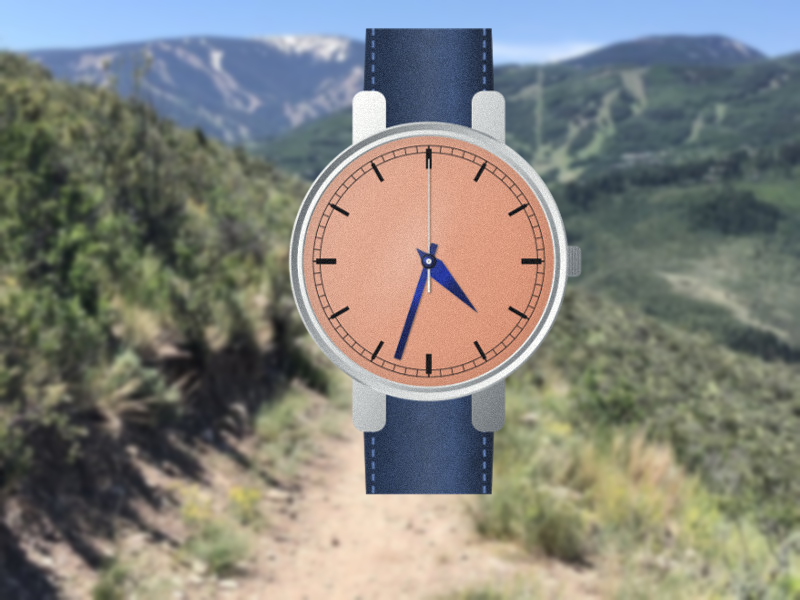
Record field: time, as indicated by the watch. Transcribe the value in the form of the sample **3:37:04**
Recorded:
**4:33:00**
